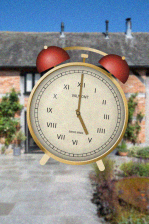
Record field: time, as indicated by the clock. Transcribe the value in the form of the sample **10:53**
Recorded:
**5:00**
